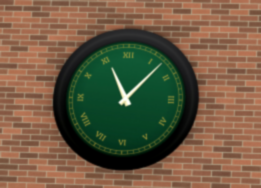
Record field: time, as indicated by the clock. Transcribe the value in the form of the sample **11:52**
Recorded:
**11:07**
